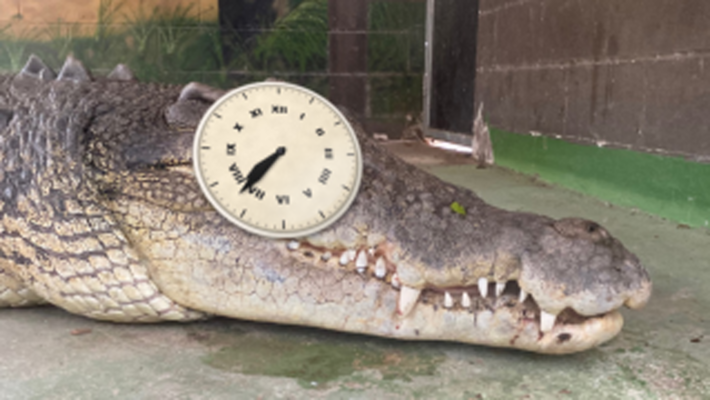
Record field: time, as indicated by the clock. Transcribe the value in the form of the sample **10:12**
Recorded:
**7:37**
